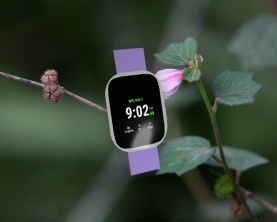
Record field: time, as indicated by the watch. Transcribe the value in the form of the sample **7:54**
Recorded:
**9:02**
